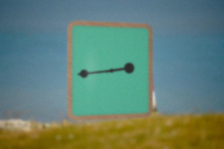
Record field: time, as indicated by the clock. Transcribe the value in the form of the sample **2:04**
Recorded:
**2:44**
